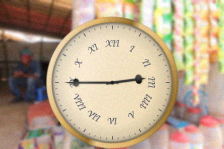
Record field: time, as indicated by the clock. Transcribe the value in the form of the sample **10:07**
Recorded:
**2:45**
